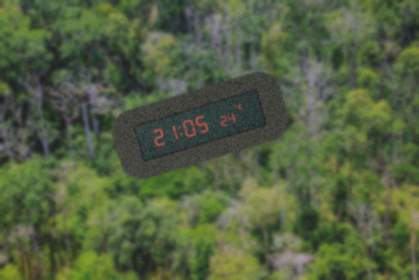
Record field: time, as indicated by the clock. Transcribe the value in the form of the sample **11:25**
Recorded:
**21:05**
